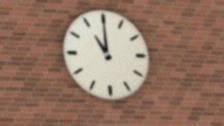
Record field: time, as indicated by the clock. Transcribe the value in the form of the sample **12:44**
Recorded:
**11:00**
